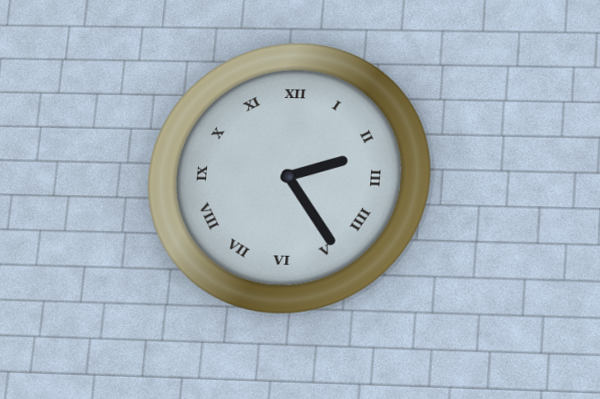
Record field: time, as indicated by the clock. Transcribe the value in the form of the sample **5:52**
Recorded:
**2:24**
